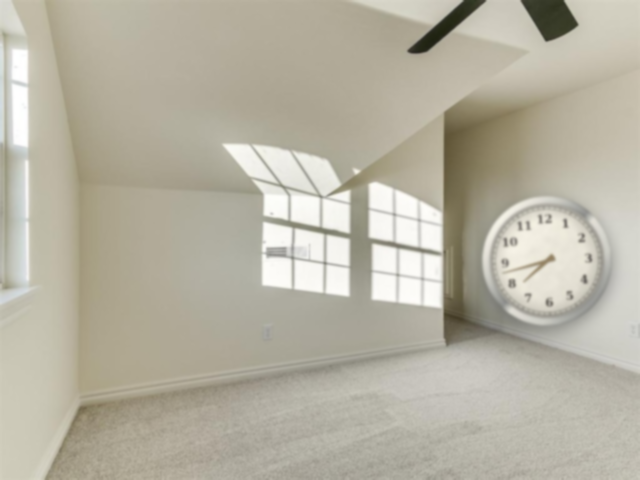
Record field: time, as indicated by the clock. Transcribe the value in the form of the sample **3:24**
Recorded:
**7:43**
